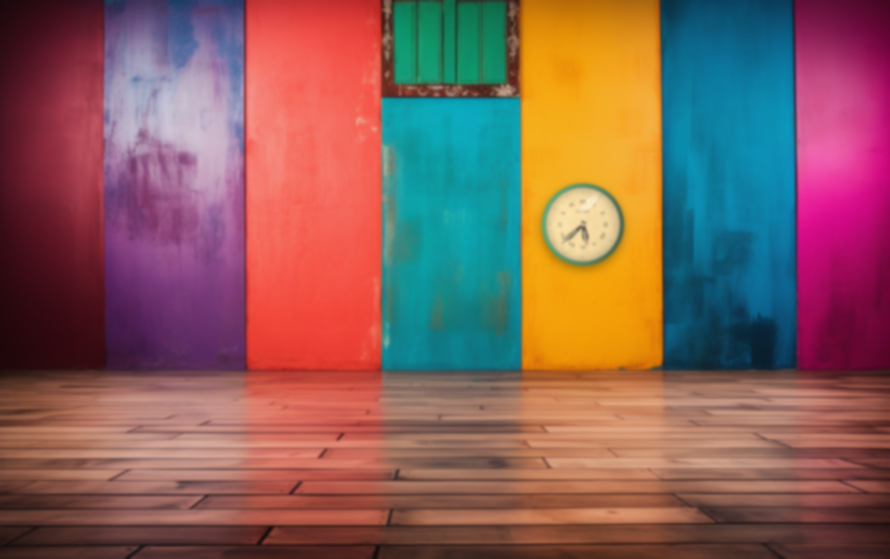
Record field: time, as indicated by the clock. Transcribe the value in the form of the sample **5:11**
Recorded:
**5:38**
